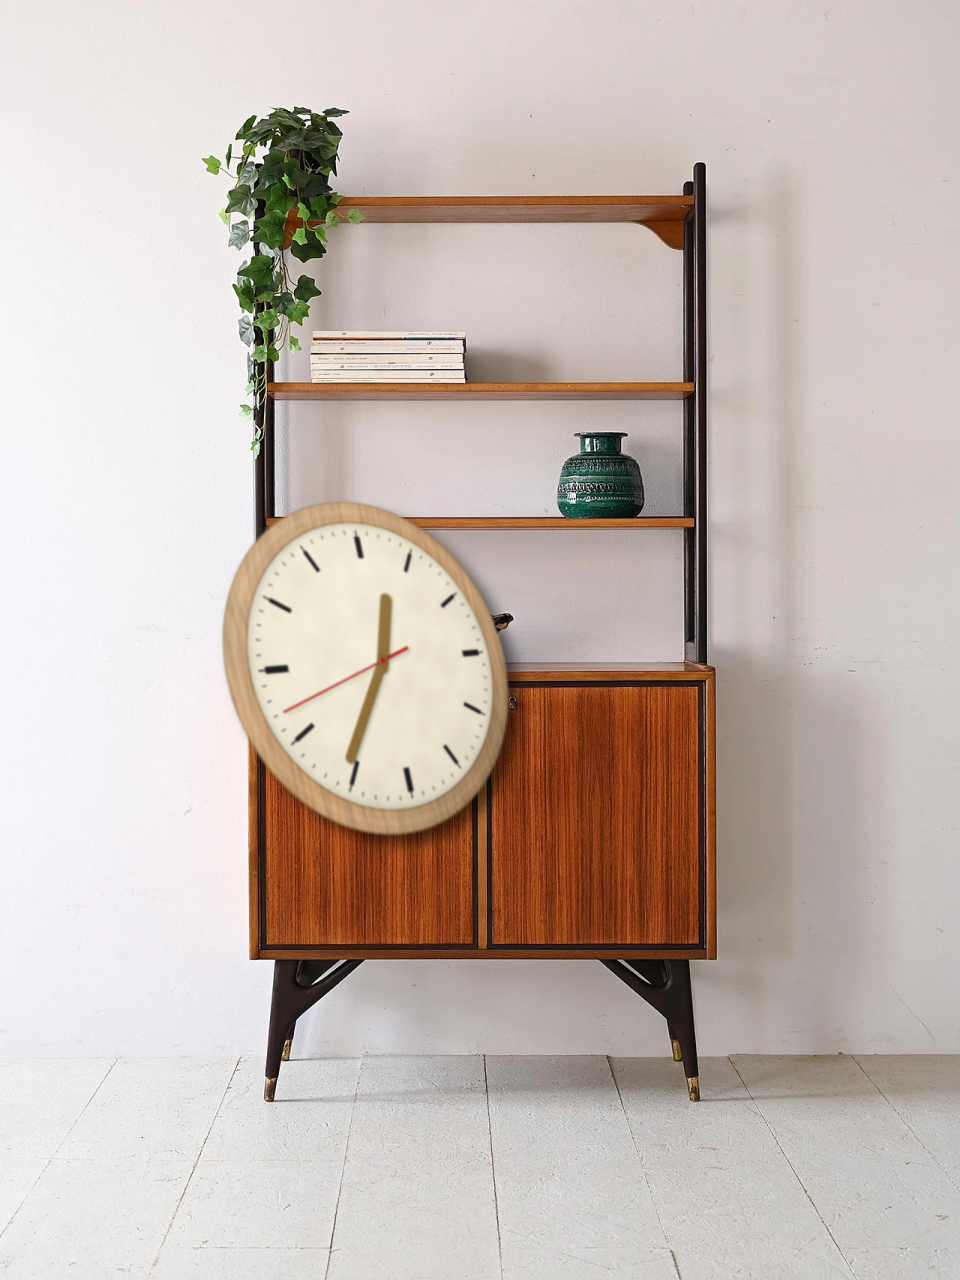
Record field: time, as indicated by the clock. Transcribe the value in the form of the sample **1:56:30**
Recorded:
**12:35:42**
